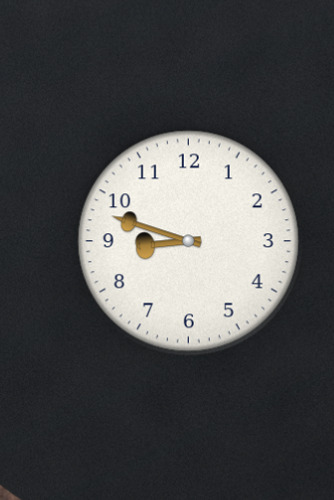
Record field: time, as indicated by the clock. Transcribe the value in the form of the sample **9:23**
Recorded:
**8:48**
